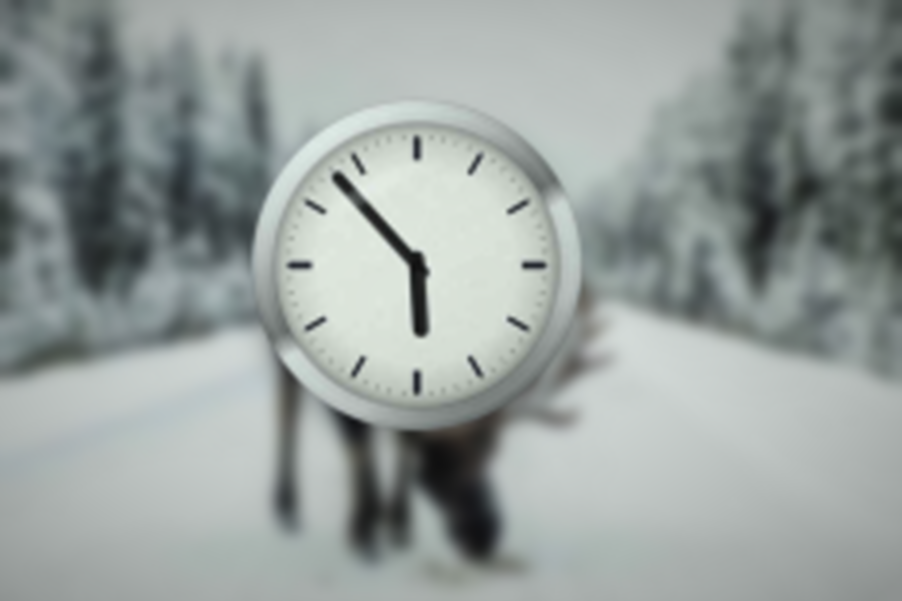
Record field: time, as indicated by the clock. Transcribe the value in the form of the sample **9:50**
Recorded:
**5:53**
